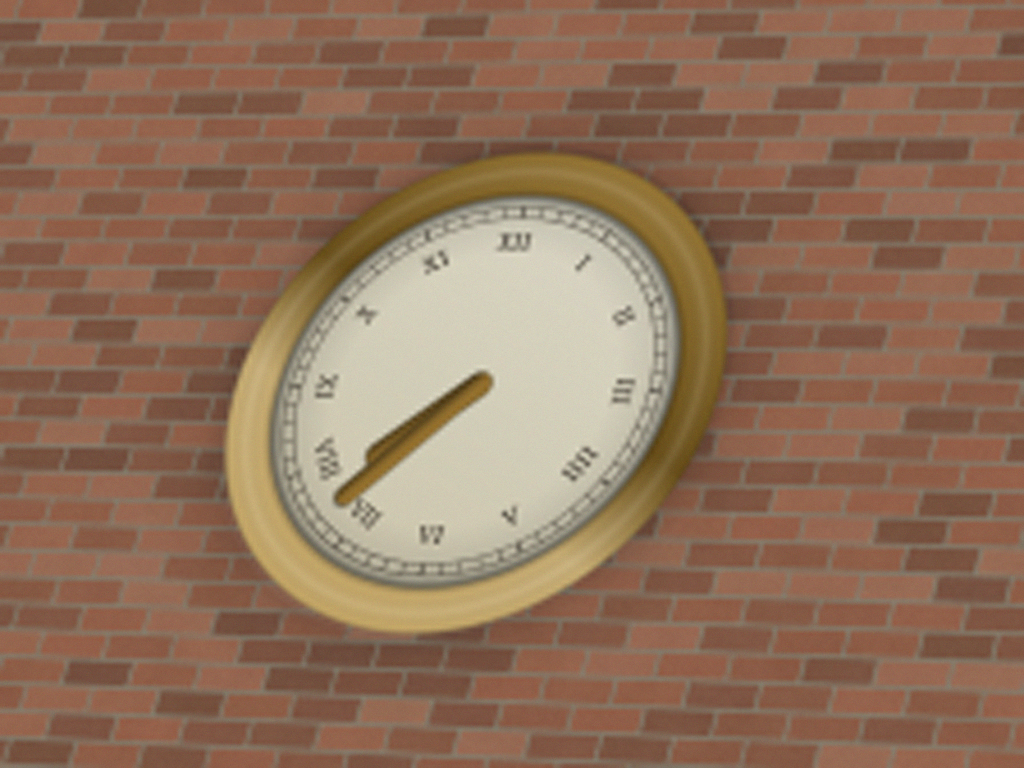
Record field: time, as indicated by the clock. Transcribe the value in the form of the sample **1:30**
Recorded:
**7:37**
